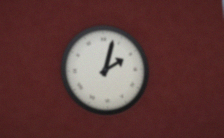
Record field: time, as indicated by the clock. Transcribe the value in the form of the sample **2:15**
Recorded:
**2:03**
